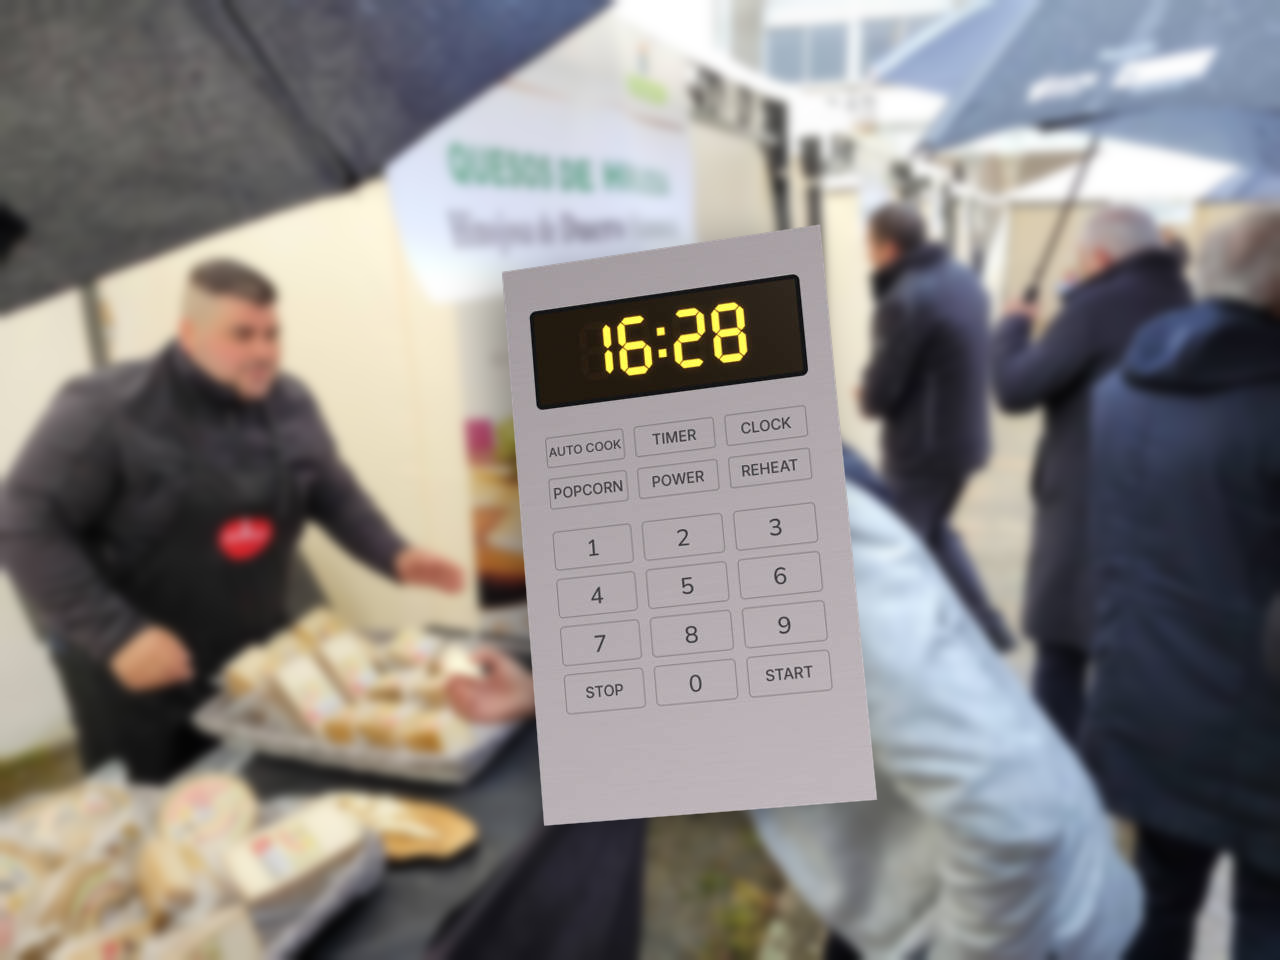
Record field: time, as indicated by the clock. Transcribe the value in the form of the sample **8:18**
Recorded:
**16:28**
